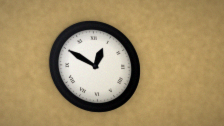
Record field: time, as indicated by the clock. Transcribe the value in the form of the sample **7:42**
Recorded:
**12:50**
